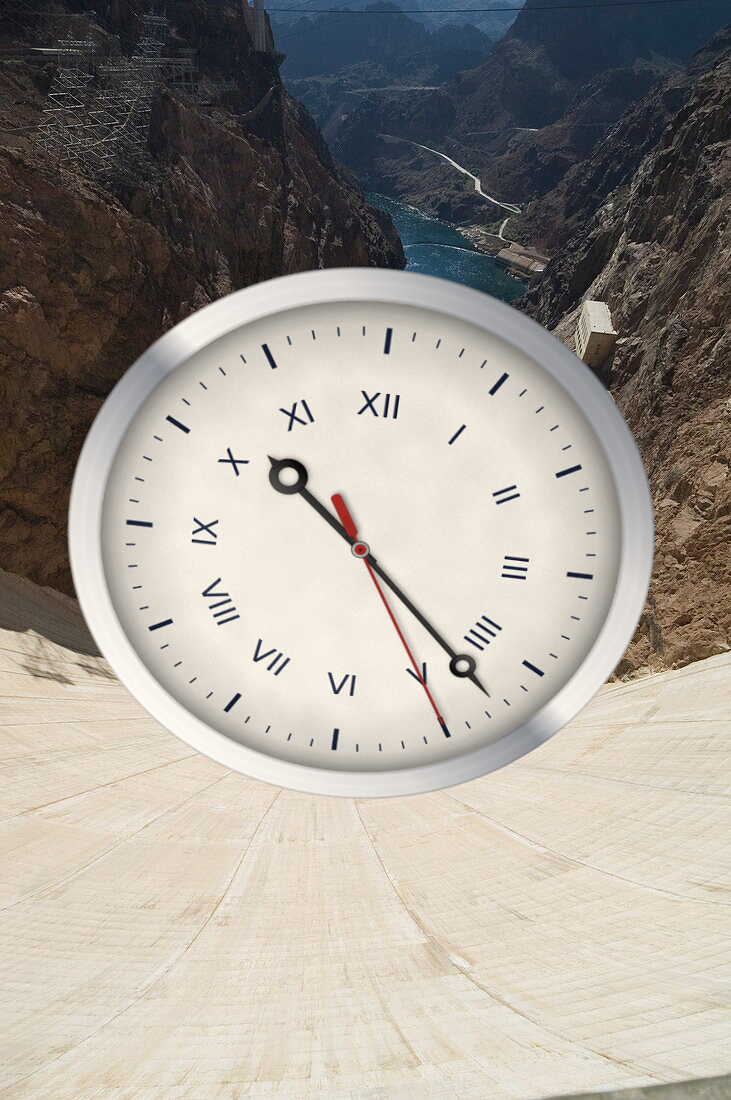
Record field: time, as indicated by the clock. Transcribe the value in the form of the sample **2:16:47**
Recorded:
**10:22:25**
